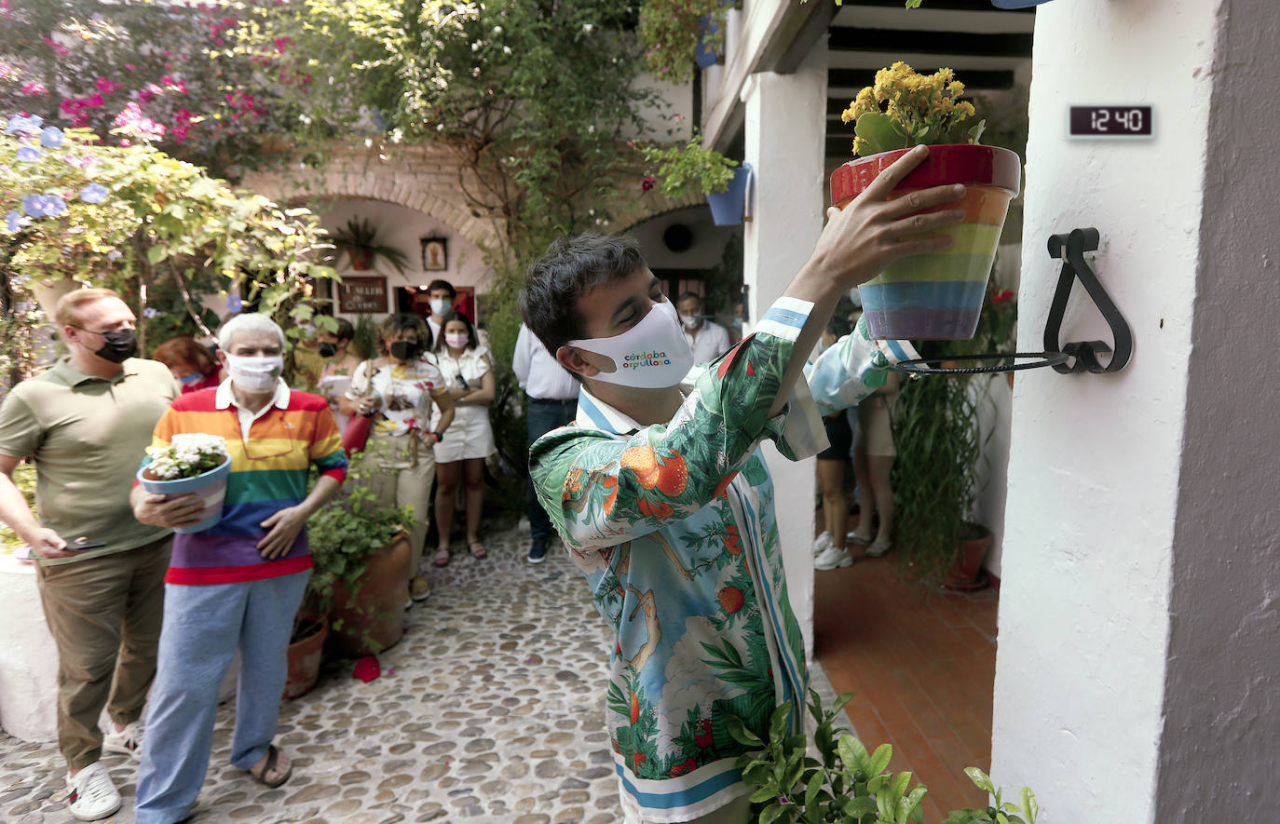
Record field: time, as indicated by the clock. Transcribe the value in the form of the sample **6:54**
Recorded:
**12:40**
